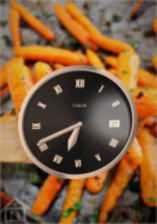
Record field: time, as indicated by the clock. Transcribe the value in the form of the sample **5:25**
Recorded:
**6:41**
